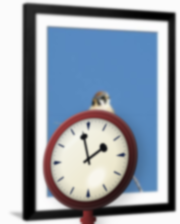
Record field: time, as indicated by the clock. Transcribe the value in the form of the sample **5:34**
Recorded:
**1:58**
